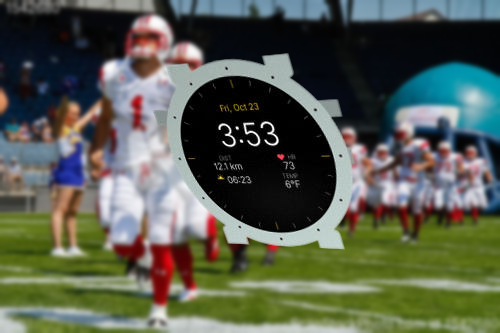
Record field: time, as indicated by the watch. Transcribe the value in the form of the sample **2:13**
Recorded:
**3:53**
